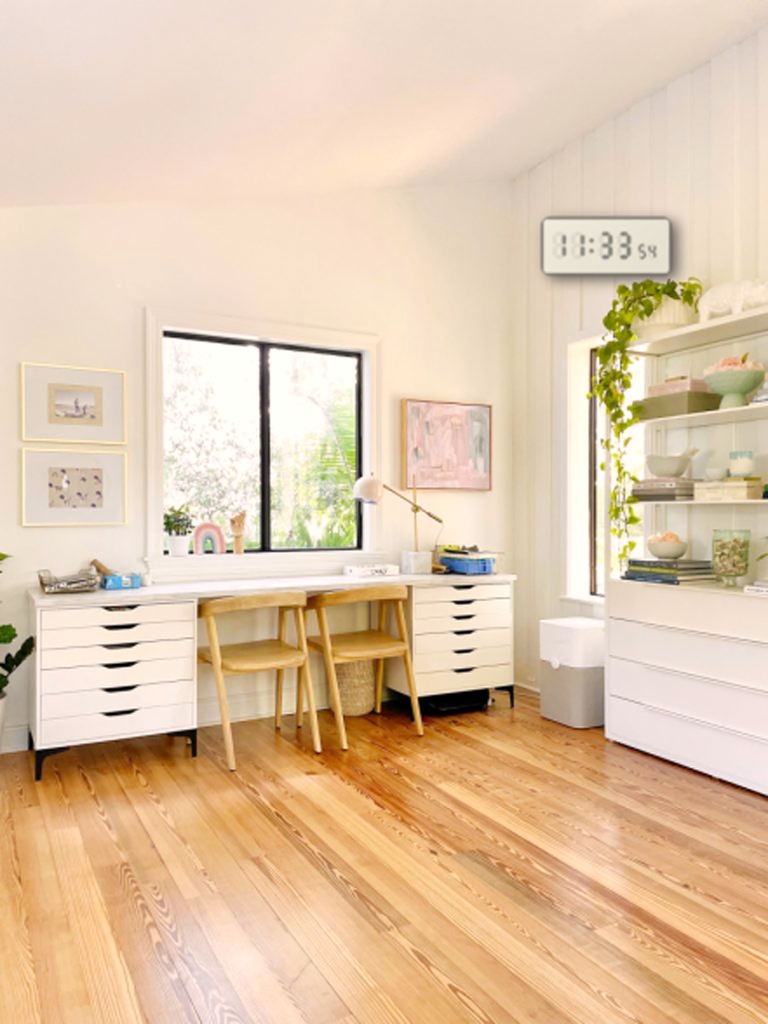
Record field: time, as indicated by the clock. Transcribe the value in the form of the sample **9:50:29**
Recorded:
**11:33:54**
